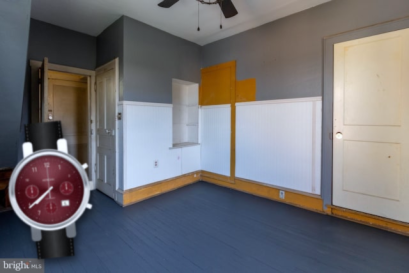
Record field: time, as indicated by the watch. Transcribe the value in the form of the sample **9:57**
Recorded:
**7:39**
